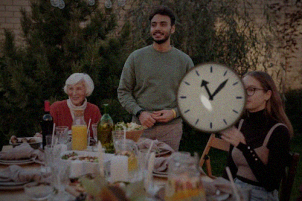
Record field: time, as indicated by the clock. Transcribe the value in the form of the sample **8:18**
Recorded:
**11:07**
